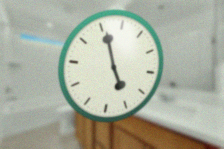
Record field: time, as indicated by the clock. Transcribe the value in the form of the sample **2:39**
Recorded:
**4:56**
